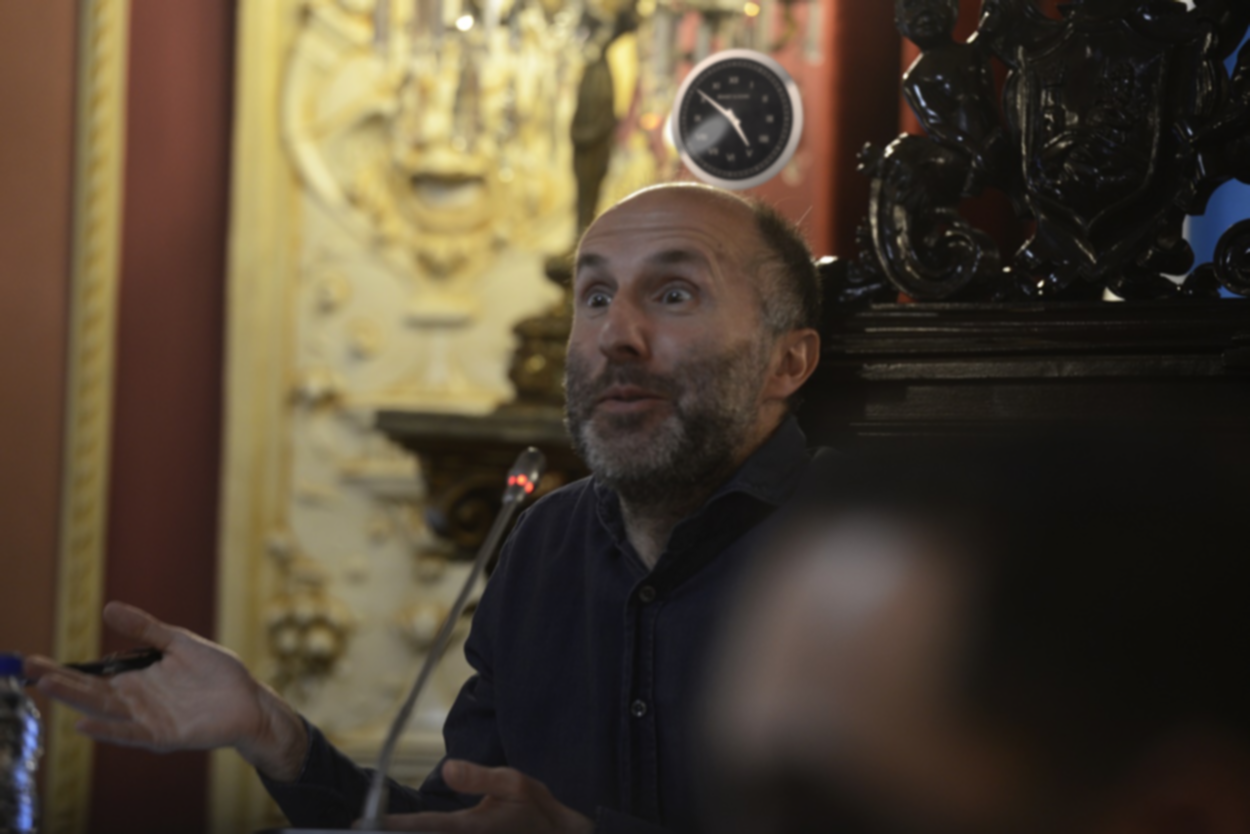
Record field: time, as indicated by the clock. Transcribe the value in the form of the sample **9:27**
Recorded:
**4:51**
